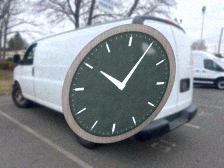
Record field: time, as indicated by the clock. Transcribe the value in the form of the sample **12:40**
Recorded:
**10:05**
